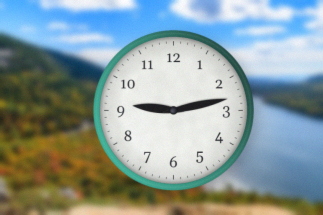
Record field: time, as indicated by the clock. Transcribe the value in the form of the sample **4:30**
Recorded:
**9:13**
